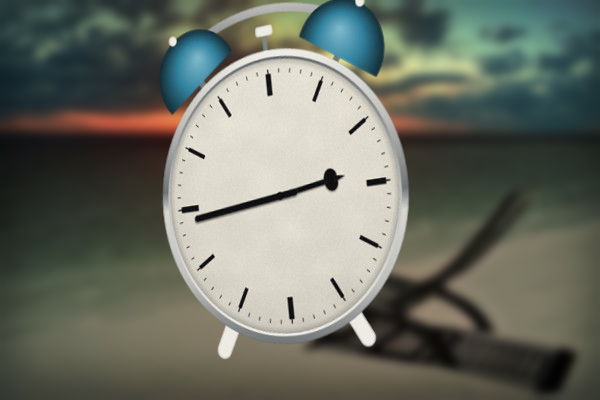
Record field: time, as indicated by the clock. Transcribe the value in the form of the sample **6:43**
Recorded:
**2:44**
